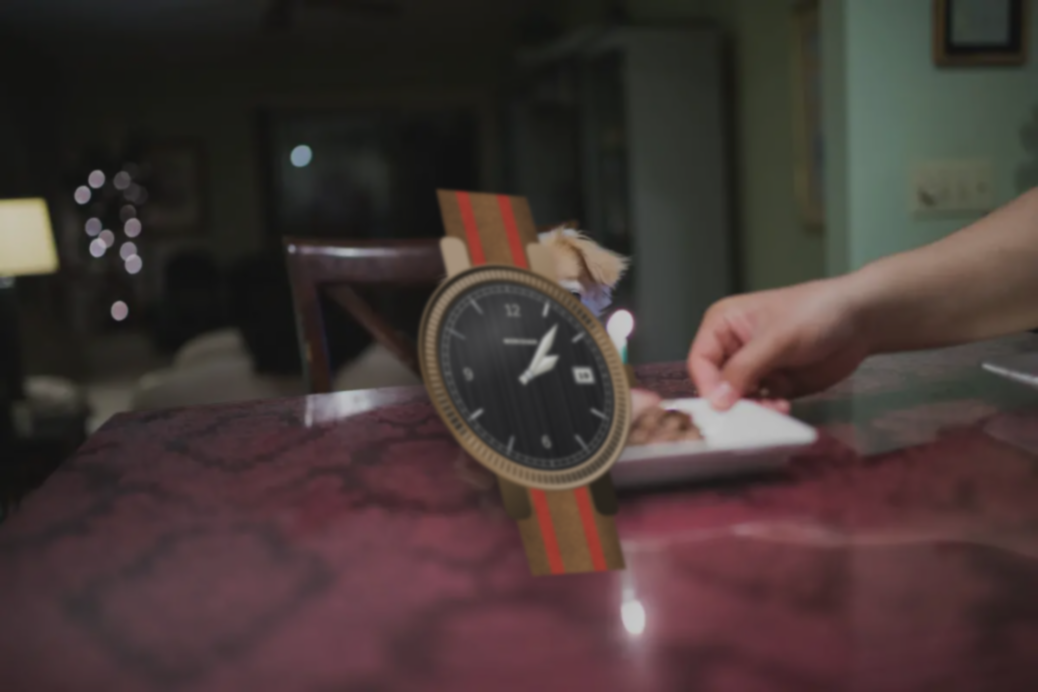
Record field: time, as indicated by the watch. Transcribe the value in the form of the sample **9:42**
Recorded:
**2:07**
